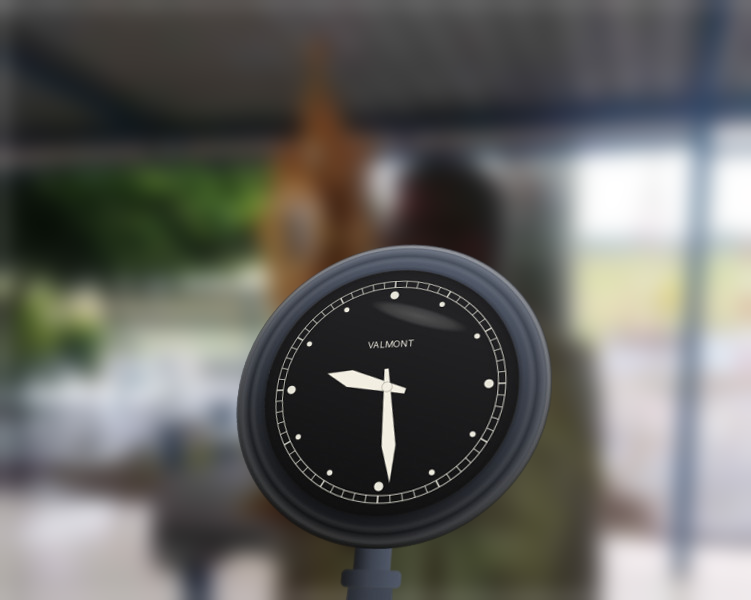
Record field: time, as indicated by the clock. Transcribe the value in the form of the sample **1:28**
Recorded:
**9:29**
